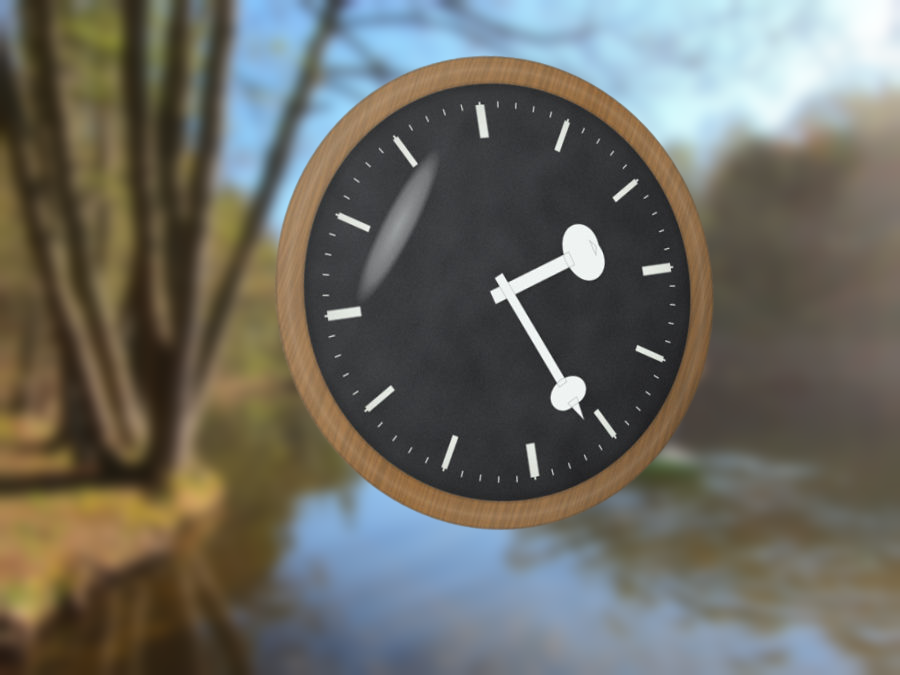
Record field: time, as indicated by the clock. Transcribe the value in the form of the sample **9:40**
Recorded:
**2:26**
